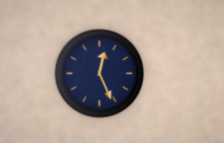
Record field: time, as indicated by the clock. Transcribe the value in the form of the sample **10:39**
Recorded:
**12:26**
